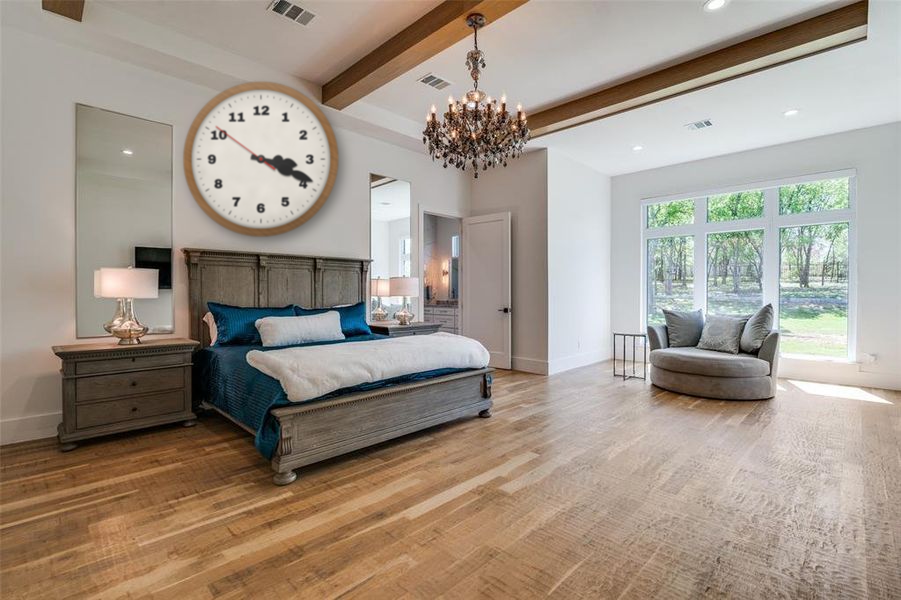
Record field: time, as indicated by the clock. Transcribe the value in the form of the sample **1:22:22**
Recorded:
**3:18:51**
